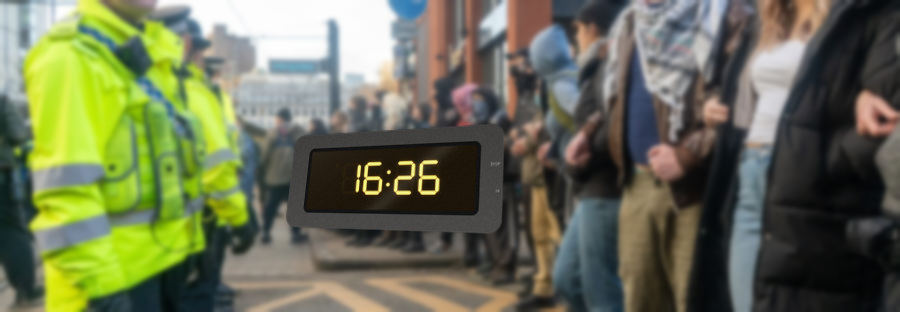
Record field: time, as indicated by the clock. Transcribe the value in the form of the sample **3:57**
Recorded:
**16:26**
